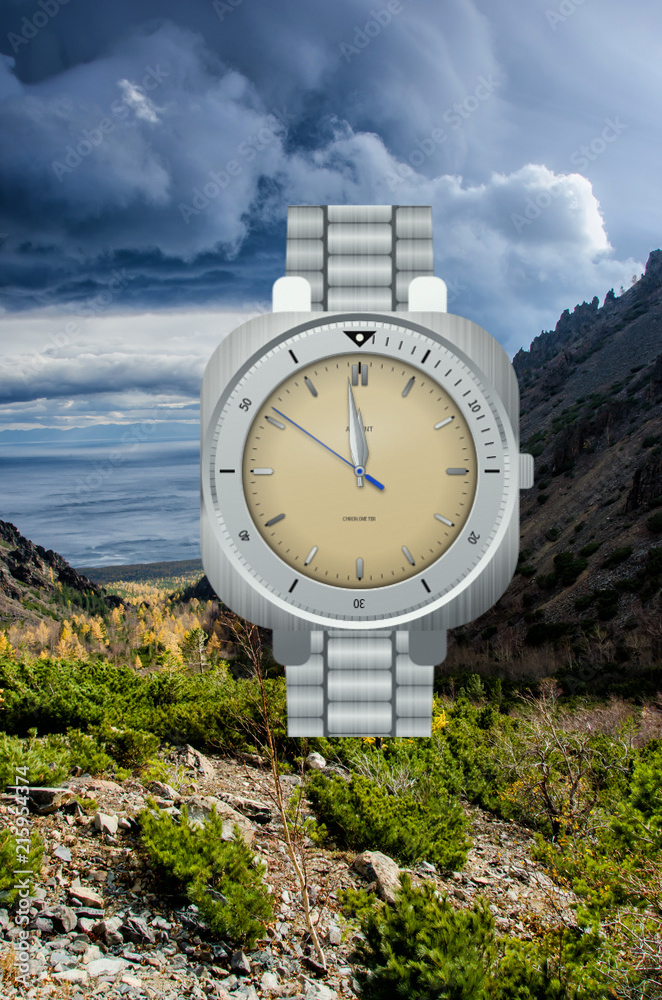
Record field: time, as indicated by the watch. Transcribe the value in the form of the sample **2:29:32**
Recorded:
**11:58:51**
